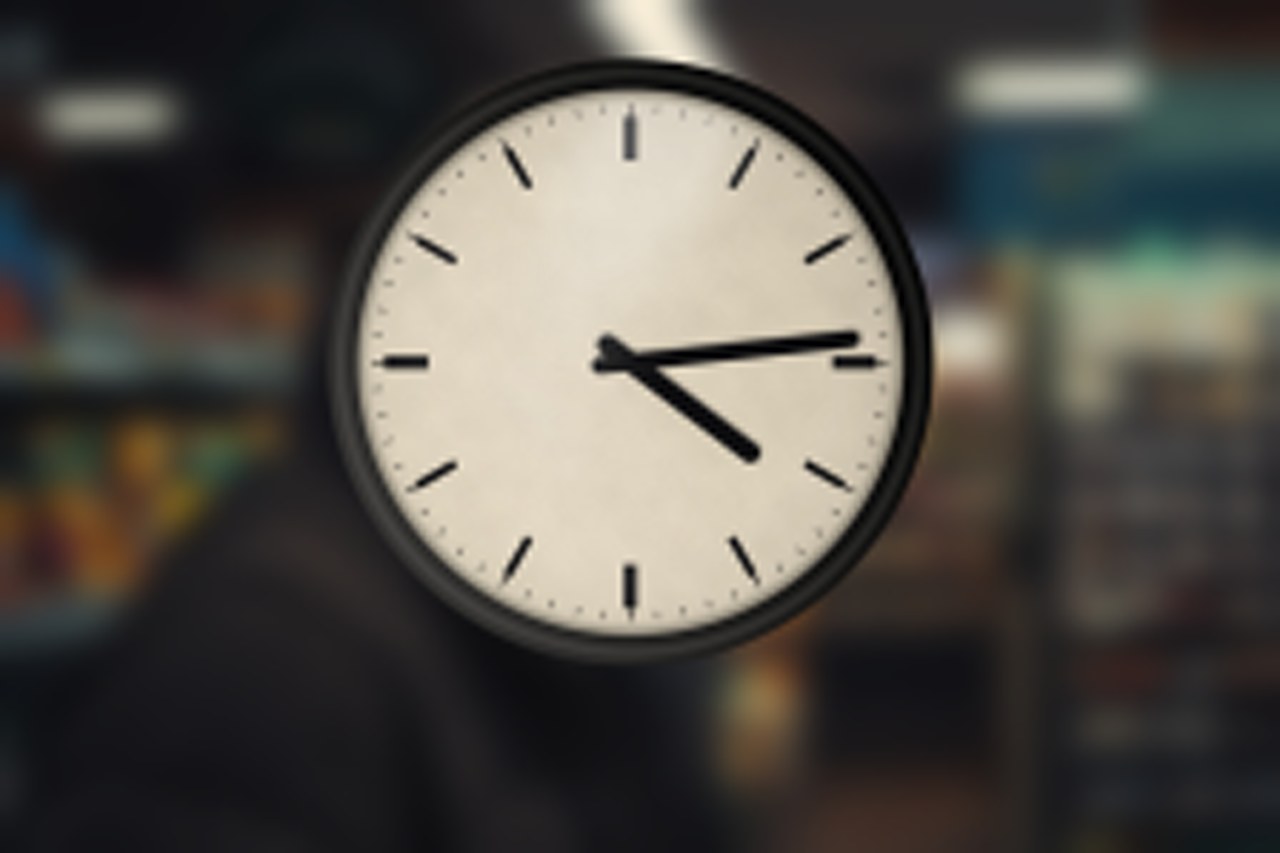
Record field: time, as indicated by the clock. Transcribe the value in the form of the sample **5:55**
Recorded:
**4:14**
